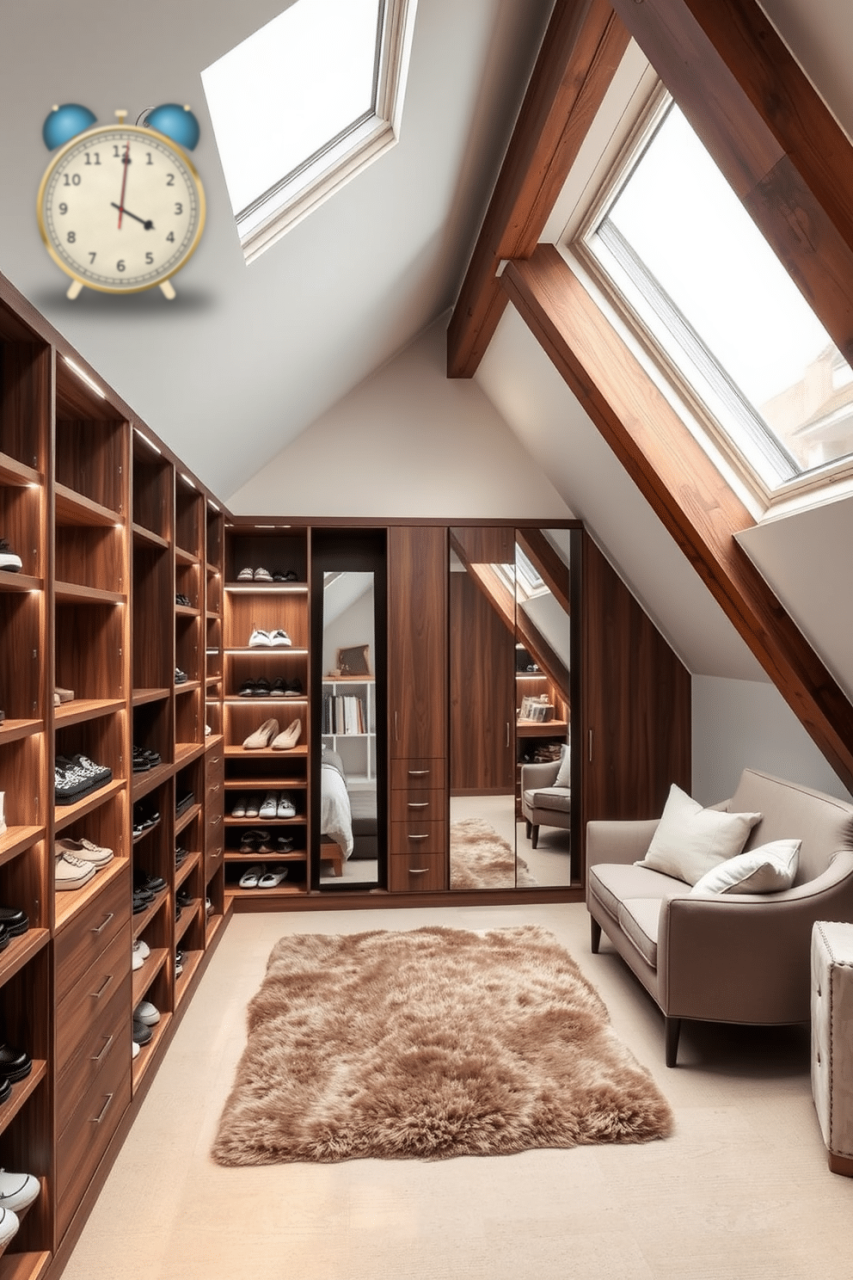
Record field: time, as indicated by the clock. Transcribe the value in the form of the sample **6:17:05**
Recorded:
**4:01:01**
